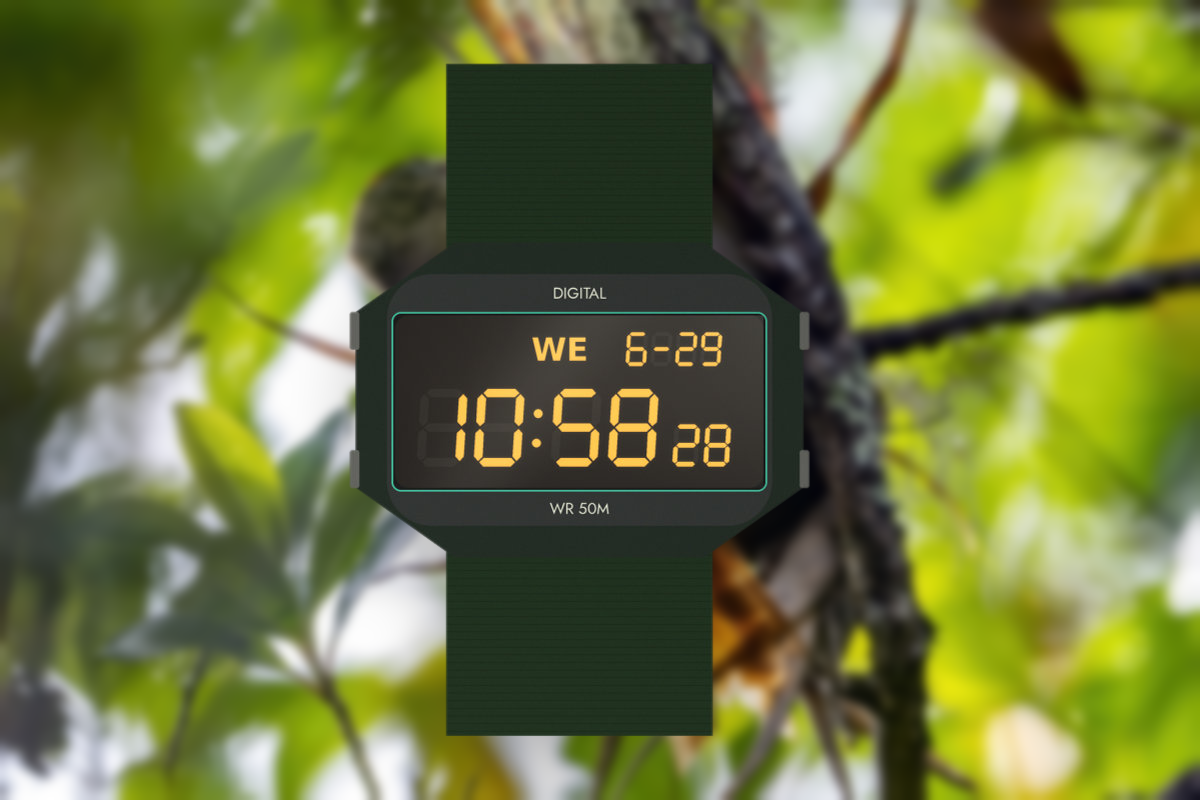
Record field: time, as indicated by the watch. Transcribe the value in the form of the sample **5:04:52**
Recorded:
**10:58:28**
